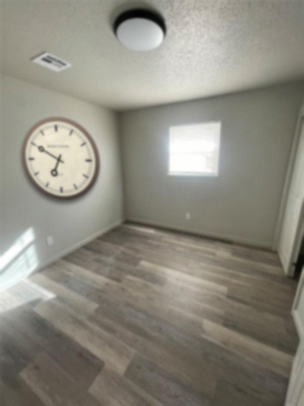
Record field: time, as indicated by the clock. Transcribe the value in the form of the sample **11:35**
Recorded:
**6:50**
